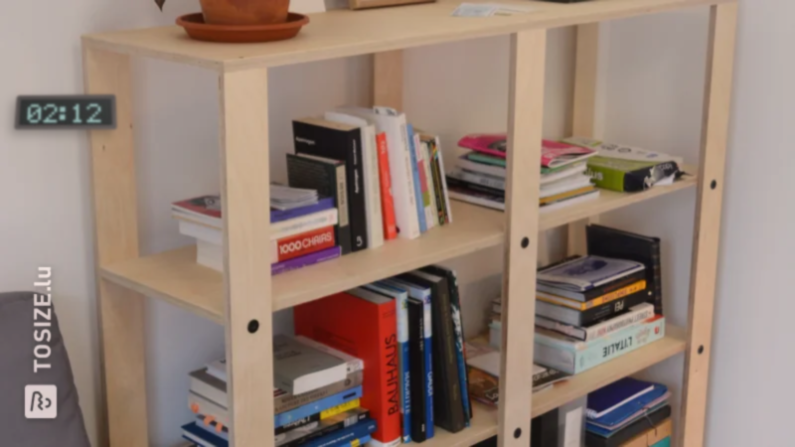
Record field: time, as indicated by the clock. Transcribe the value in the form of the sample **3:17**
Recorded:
**2:12**
